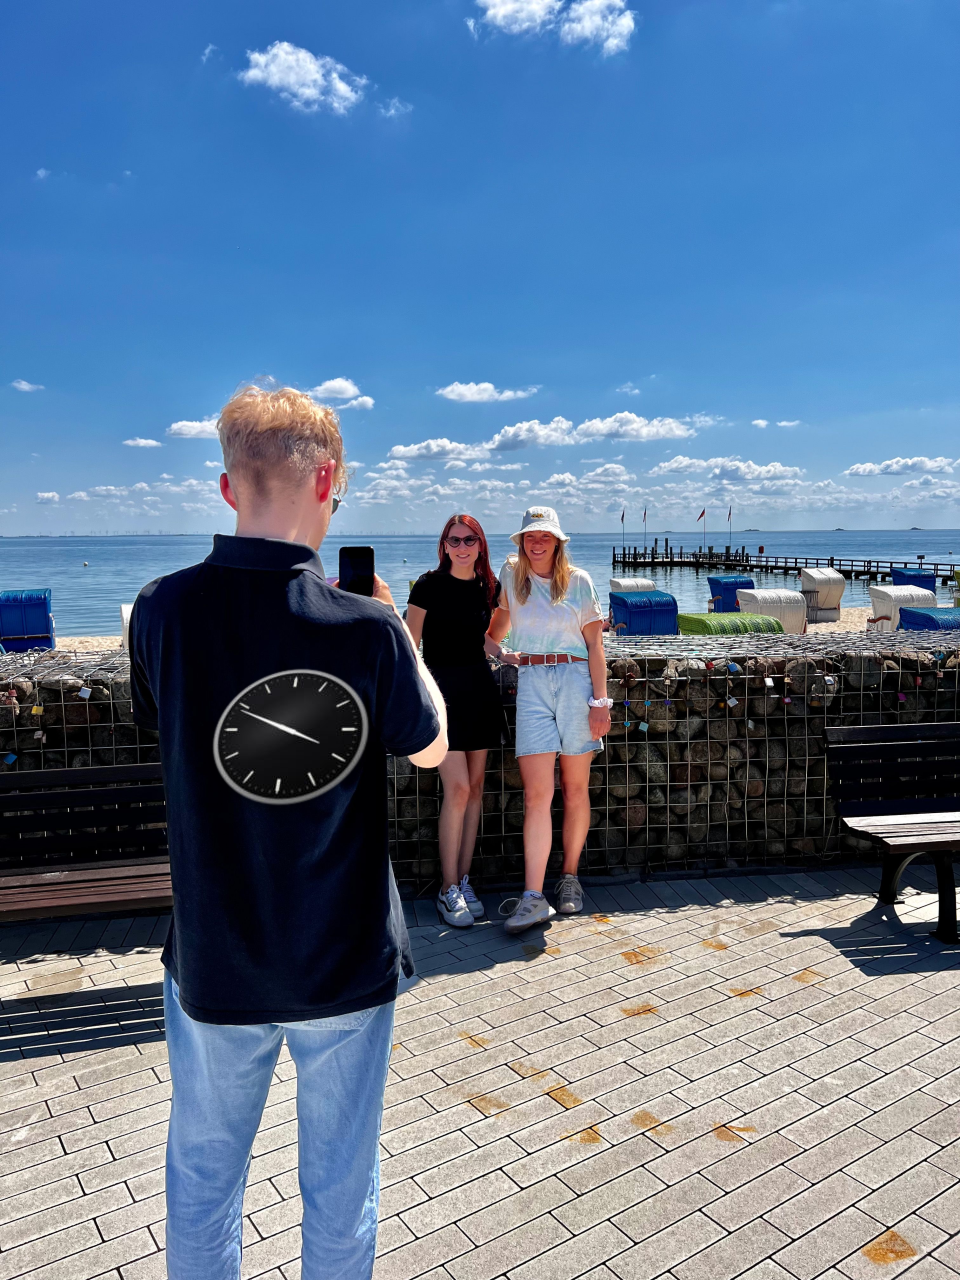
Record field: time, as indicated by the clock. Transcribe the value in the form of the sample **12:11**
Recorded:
**3:49**
